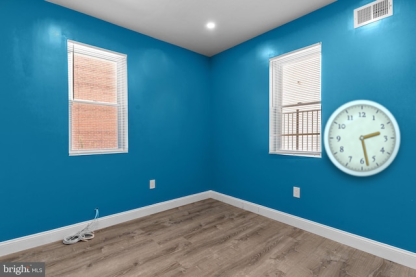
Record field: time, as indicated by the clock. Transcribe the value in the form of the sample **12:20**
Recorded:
**2:28**
